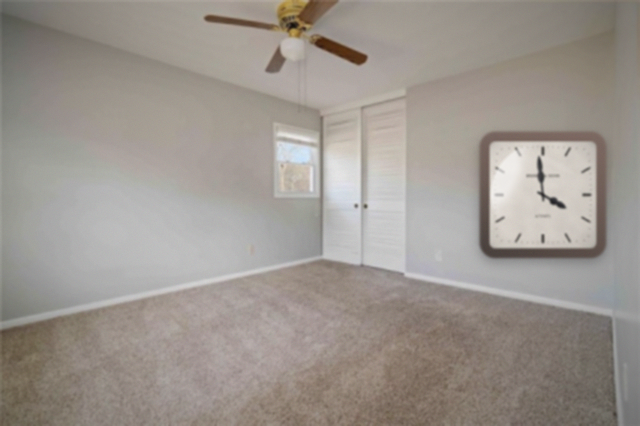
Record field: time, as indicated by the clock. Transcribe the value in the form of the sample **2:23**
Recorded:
**3:59**
